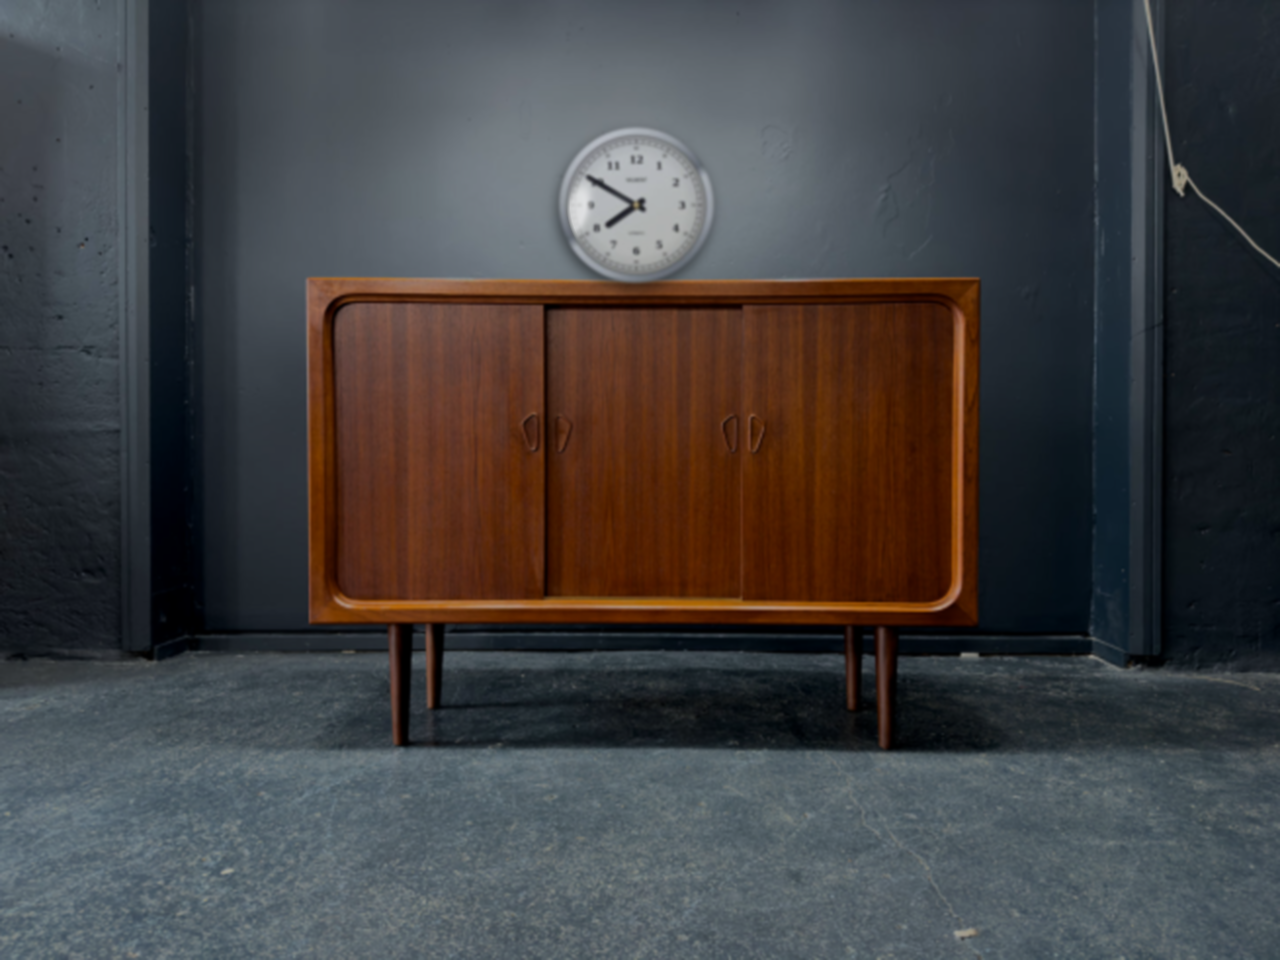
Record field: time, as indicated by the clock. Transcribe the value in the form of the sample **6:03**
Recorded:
**7:50**
